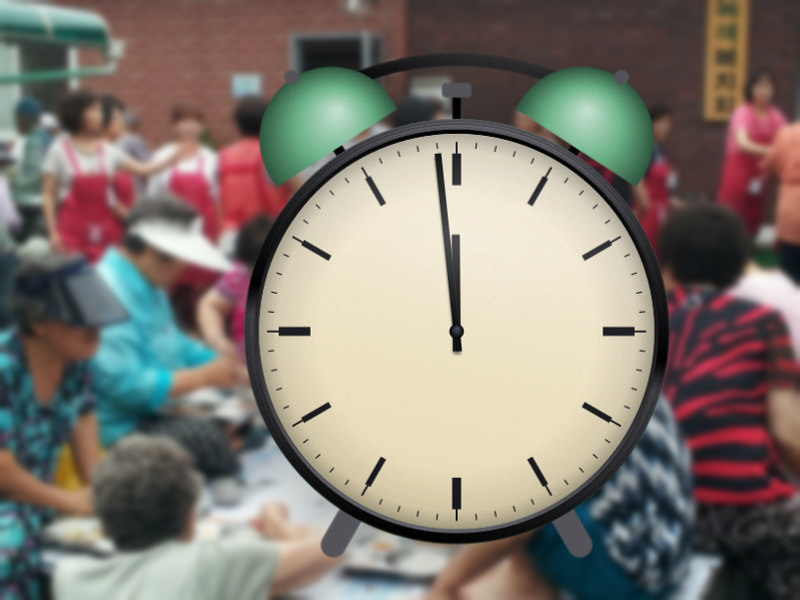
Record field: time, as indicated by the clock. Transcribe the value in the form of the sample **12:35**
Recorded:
**11:59**
